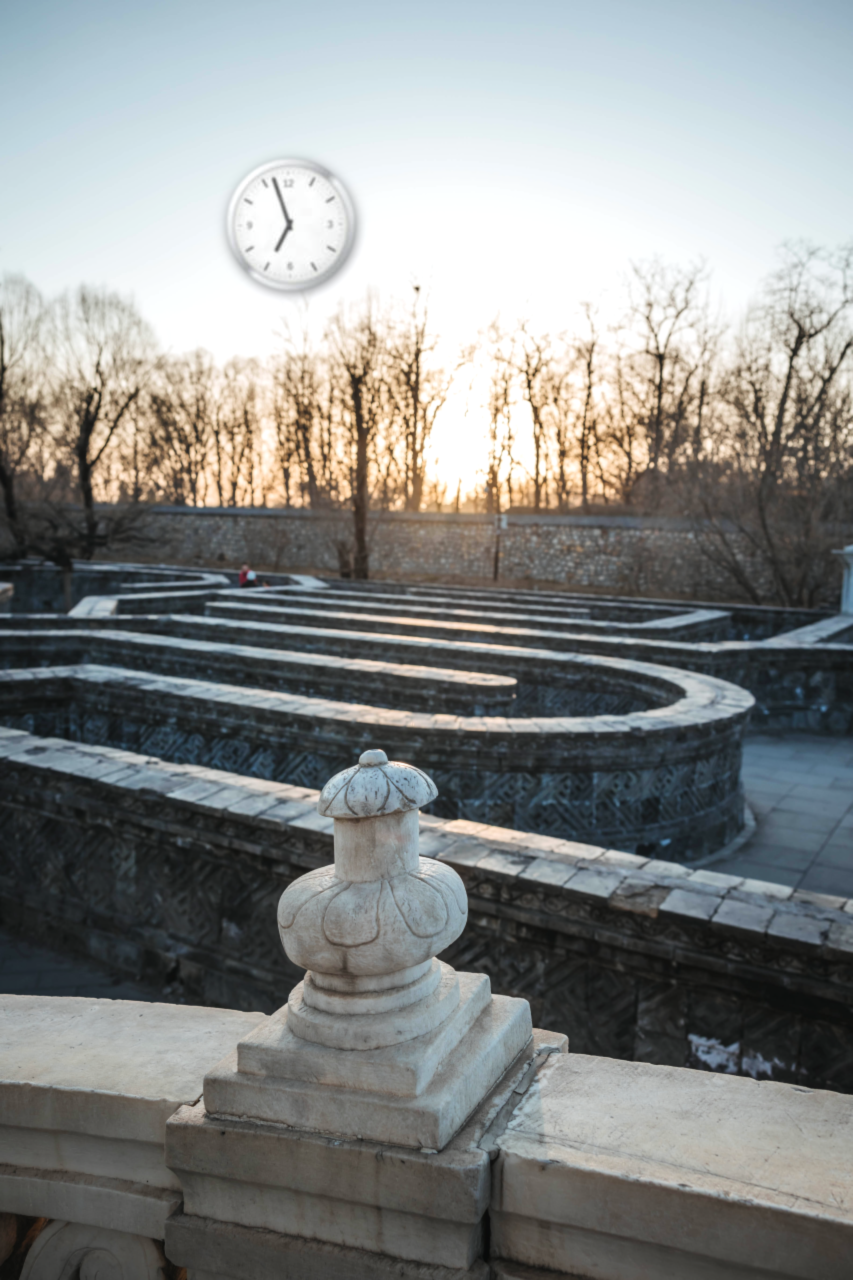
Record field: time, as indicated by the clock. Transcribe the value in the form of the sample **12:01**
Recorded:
**6:57**
